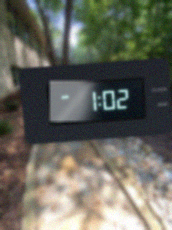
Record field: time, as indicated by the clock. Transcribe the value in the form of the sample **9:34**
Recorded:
**1:02**
